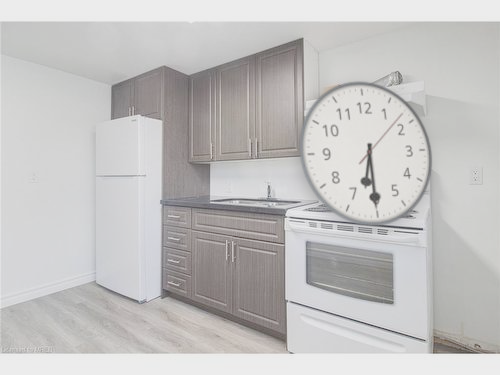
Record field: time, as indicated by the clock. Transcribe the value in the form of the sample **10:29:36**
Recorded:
**6:30:08**
